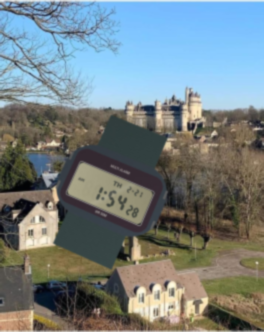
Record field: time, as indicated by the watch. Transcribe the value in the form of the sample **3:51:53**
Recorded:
**1:54:28**
